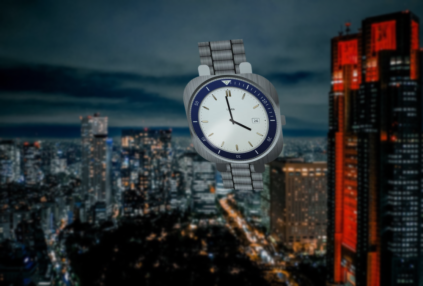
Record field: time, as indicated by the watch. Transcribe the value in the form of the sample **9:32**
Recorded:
**3:59**
